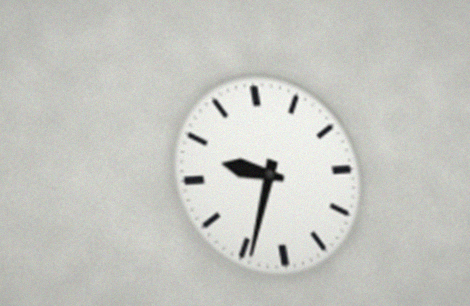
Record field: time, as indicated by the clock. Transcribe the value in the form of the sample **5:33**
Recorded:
**9:34**
